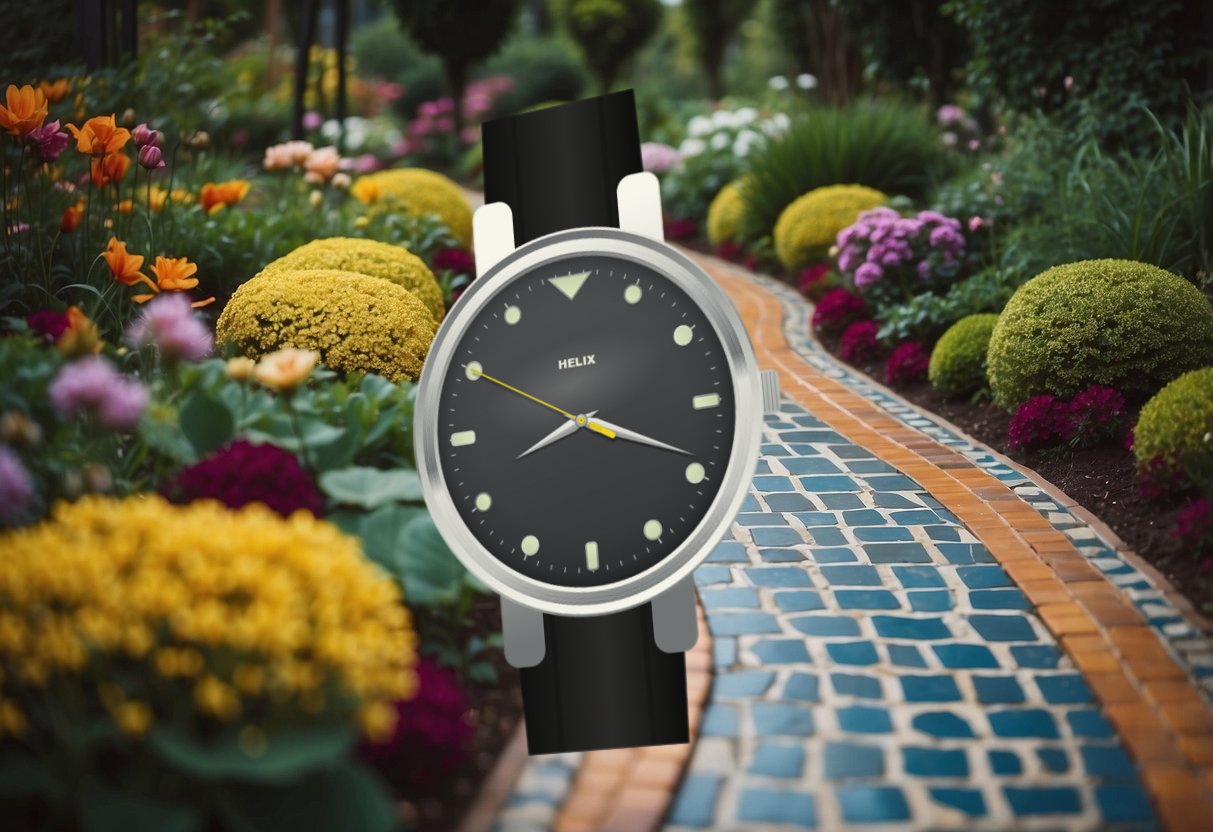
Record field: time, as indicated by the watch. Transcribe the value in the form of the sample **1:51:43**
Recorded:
**8:18:50**
